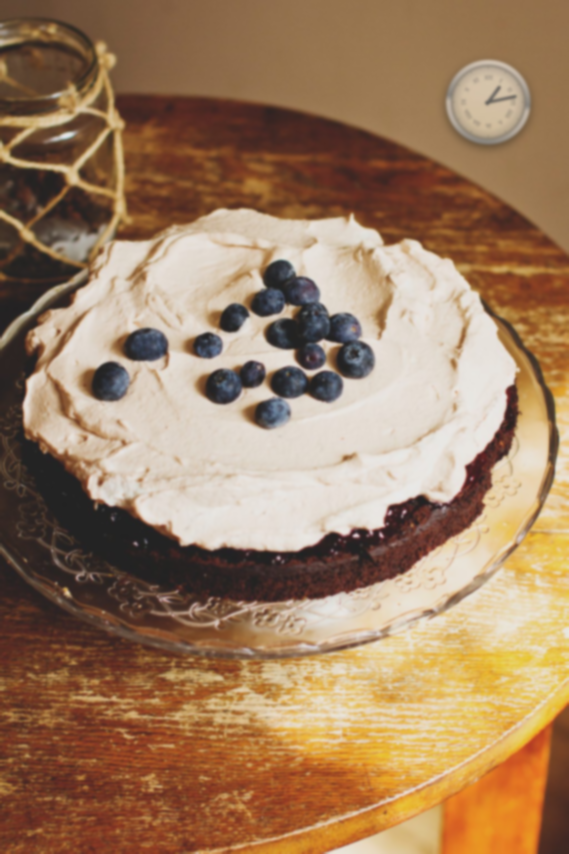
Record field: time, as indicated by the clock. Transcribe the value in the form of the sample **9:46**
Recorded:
**1:13**
